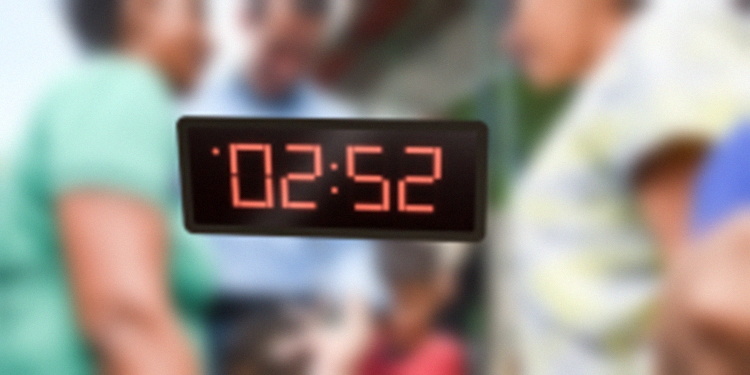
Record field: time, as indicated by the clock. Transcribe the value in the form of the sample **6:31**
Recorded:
**2:52**
